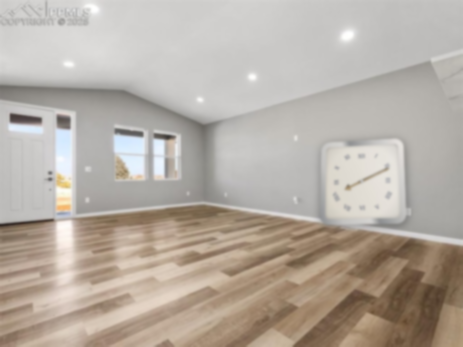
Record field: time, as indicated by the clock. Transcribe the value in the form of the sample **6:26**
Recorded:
**8:11**
